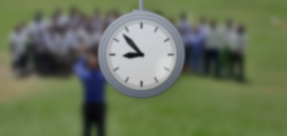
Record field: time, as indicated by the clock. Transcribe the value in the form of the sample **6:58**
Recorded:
**8:53**
